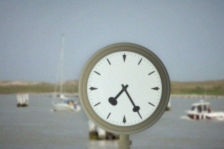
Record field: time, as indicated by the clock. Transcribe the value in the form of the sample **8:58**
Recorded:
**7:25**
